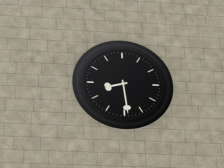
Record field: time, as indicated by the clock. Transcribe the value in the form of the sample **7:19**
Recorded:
**8:29**
